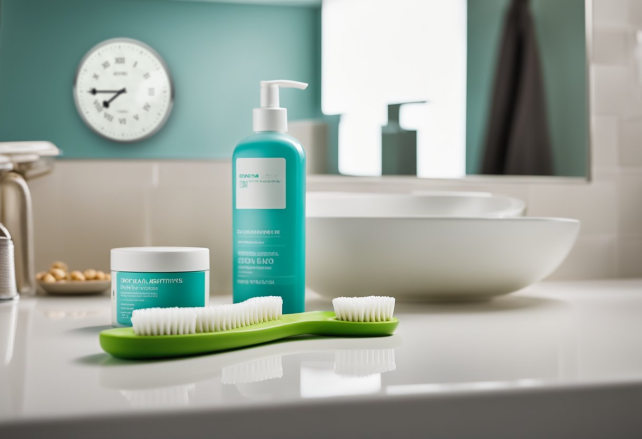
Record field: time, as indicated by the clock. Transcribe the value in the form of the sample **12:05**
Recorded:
**7:45**
